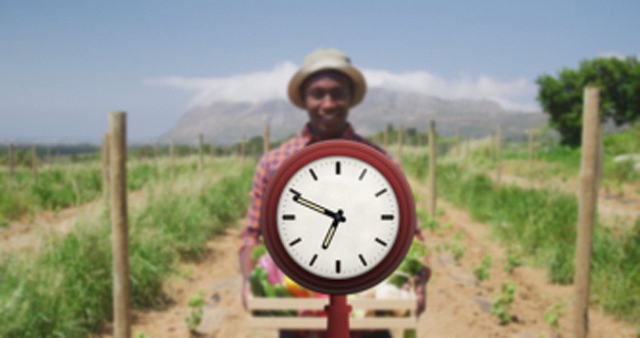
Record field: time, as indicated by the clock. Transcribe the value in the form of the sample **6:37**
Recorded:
**6:49**
